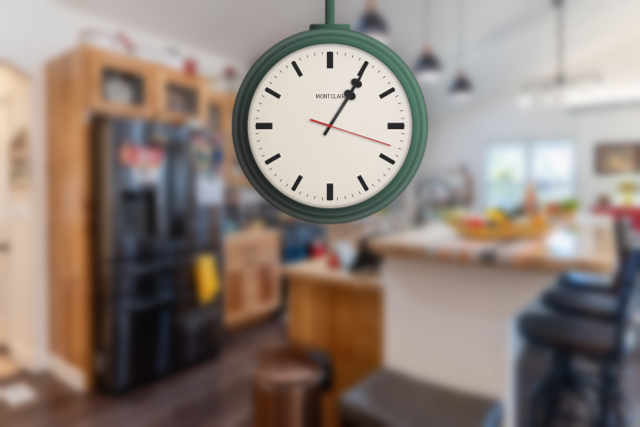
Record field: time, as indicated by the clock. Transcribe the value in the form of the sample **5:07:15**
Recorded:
**1:05:18**
